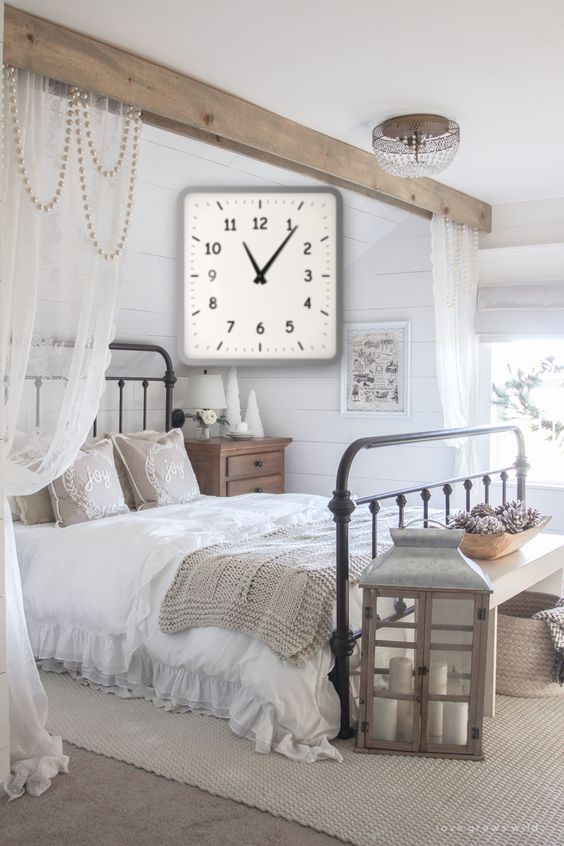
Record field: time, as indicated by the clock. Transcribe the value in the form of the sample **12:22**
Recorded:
**11:06**
